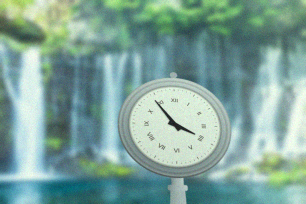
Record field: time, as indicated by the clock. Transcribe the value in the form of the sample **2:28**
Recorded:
**3:54**
